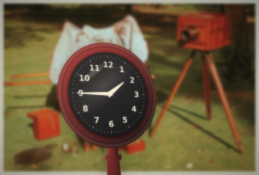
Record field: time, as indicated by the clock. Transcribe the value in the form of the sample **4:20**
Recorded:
**1:45**
